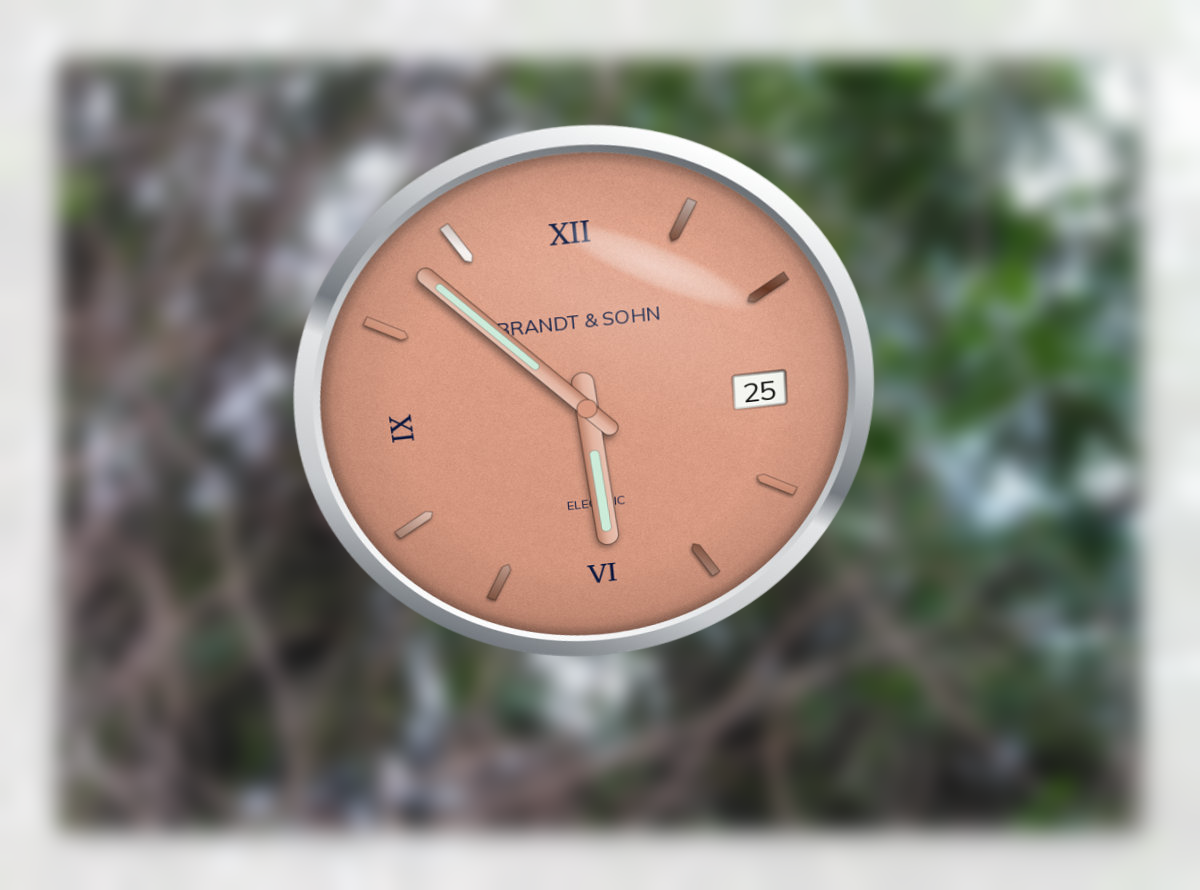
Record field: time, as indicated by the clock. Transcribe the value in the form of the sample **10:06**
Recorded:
**5:53**
